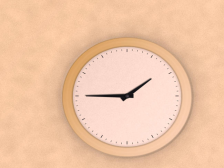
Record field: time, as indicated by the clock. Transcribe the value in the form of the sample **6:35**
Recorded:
**1:45**
